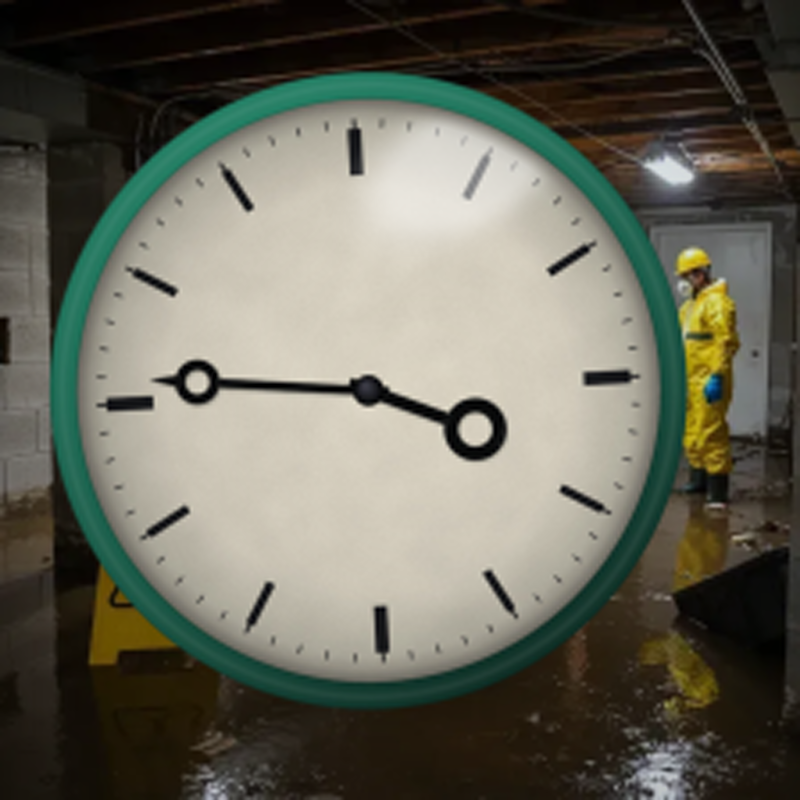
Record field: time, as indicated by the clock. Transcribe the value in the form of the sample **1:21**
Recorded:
**3:46**
